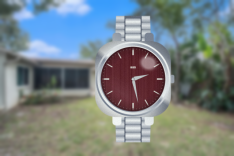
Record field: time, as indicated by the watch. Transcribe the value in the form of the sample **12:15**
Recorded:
**2:28**
